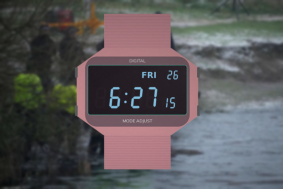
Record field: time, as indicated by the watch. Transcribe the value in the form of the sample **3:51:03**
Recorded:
**6:27:15**
